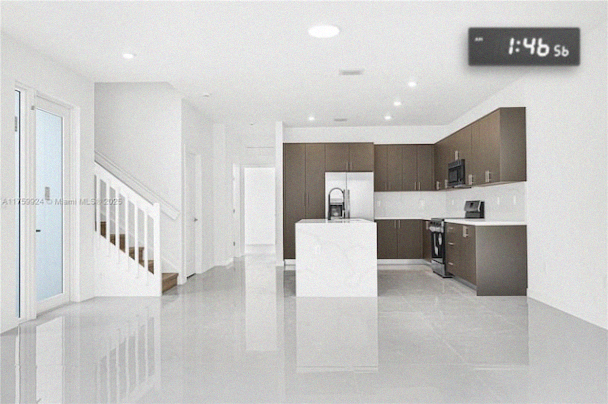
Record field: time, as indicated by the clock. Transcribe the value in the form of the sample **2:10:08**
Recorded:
**1:46:56**
